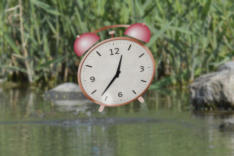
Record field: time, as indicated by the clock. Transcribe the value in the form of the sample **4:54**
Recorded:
**12:37**
